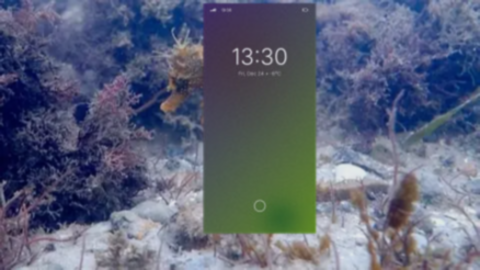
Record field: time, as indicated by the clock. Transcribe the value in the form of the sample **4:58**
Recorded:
**13:30**
